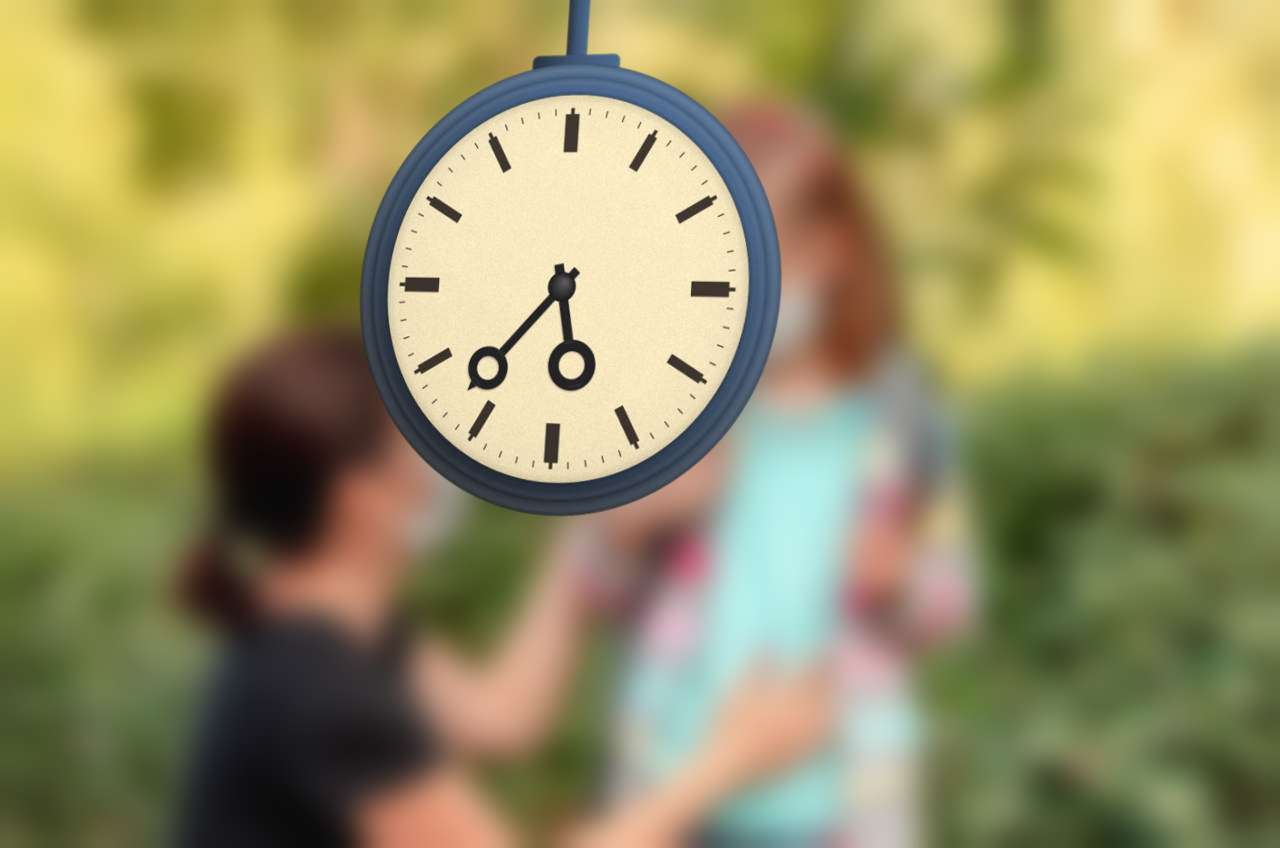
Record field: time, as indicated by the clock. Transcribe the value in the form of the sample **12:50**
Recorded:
**5:37**
